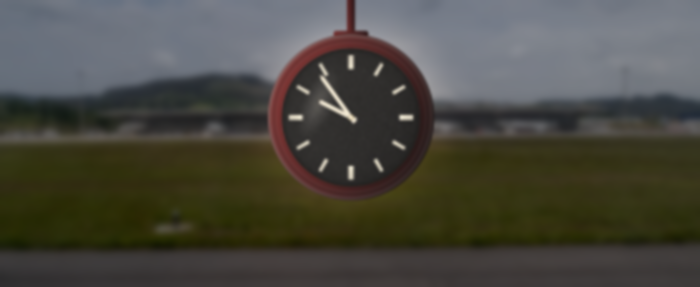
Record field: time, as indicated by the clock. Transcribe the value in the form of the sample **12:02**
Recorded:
**9:54**
